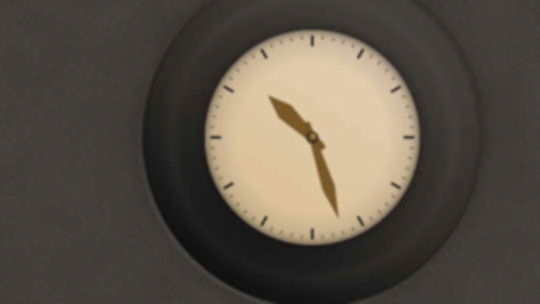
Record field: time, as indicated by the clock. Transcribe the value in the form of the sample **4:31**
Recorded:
**10:27**
